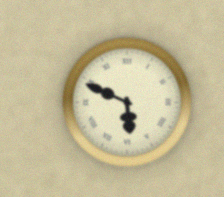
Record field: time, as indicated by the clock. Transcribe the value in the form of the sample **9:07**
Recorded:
**5:49**
